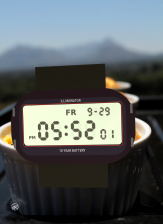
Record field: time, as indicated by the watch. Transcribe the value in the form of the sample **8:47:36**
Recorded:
**5:52:01**
